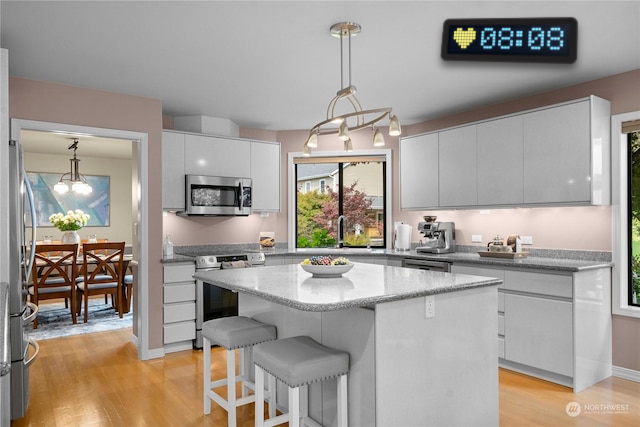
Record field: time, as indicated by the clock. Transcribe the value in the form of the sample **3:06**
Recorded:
**8:08**
